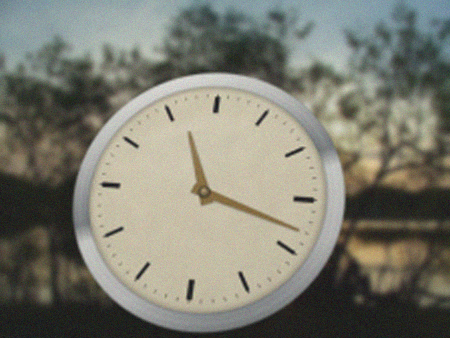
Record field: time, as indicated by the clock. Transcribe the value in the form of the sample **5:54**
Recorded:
**11:18**
